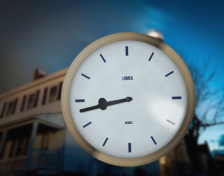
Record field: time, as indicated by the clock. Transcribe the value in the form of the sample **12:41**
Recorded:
**8:43**
